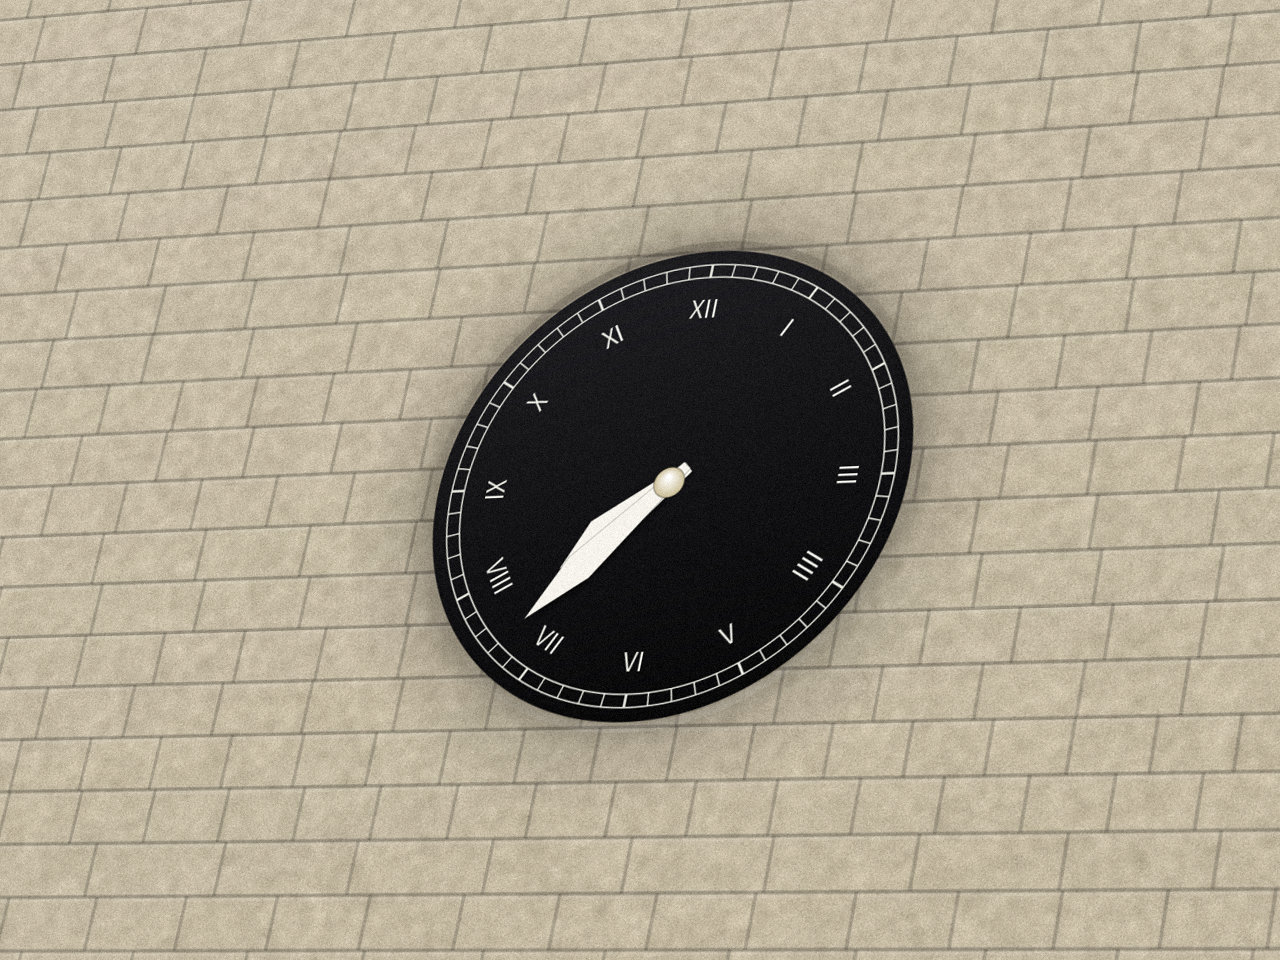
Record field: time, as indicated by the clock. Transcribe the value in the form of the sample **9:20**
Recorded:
**7:37**
